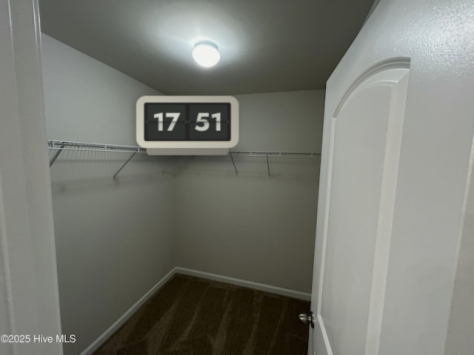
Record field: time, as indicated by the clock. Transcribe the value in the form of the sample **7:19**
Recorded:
**17:51**
